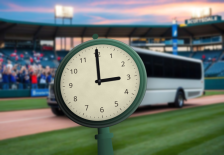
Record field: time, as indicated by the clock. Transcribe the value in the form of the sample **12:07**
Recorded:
**3:00**
